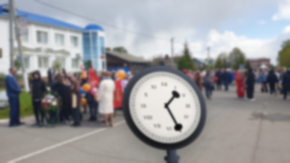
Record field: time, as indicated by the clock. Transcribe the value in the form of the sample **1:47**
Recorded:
**1:26**
